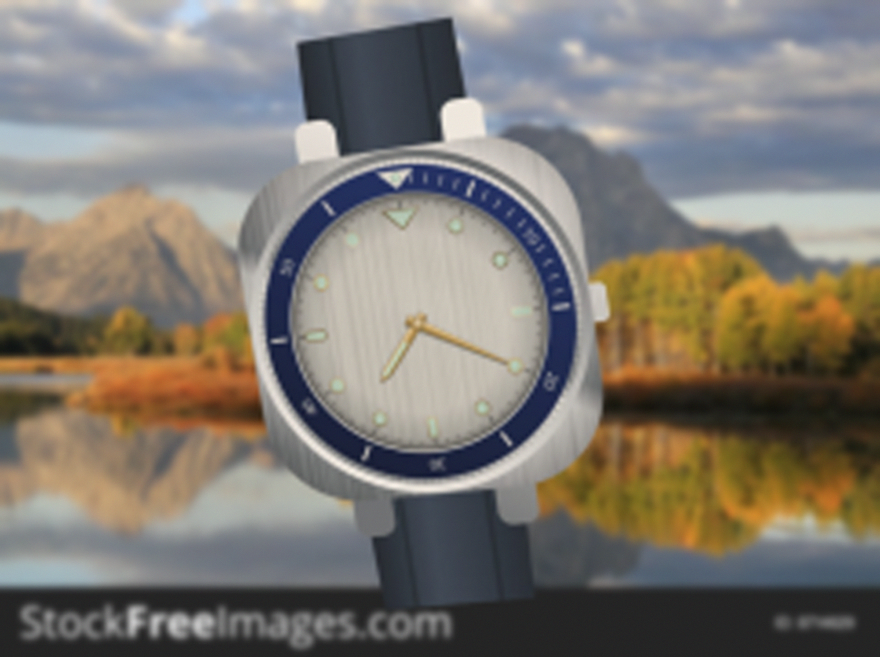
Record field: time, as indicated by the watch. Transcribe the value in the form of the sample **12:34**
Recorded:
**7:20**
